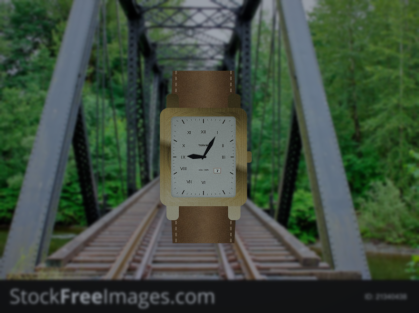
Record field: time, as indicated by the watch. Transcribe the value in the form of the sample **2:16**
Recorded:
**9:05**
